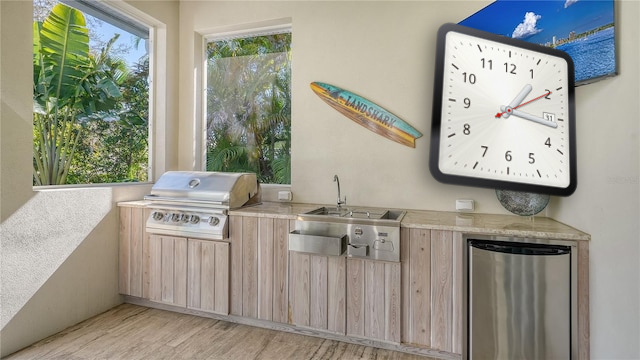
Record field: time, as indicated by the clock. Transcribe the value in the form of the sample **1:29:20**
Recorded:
**1:16:10**
